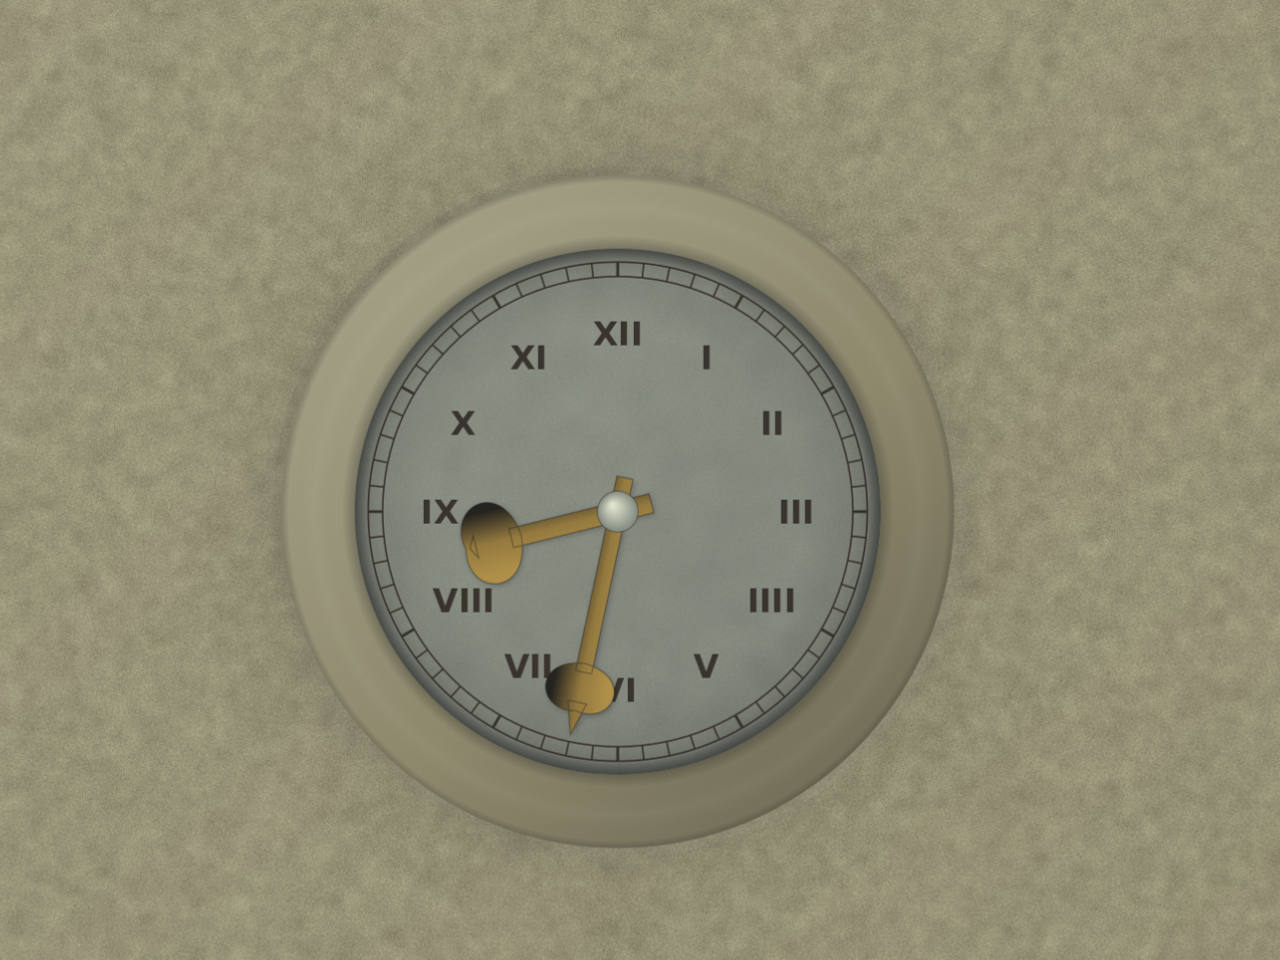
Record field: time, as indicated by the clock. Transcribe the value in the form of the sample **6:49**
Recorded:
**8:32**
